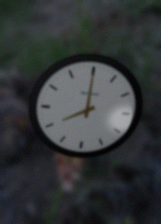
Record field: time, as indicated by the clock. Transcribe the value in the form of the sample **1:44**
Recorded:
**8:00**
